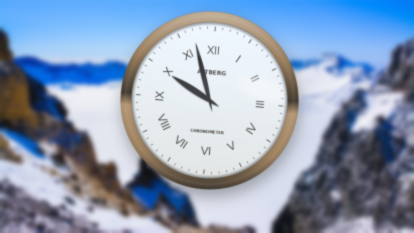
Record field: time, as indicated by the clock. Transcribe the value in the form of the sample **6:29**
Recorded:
**9:57**
